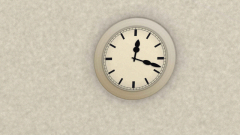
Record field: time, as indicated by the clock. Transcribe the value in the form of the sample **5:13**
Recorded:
**12:18**
